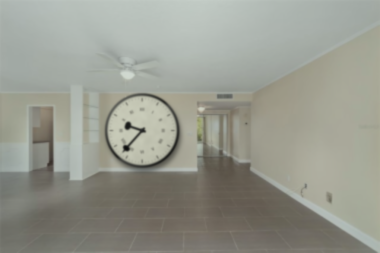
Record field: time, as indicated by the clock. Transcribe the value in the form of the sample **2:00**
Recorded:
**9:37**
